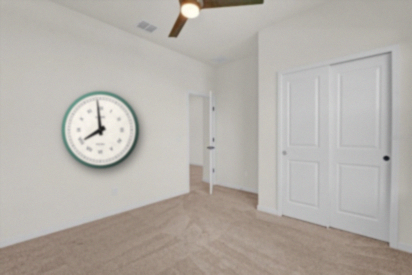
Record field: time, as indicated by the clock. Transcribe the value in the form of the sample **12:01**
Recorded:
**7:59**
